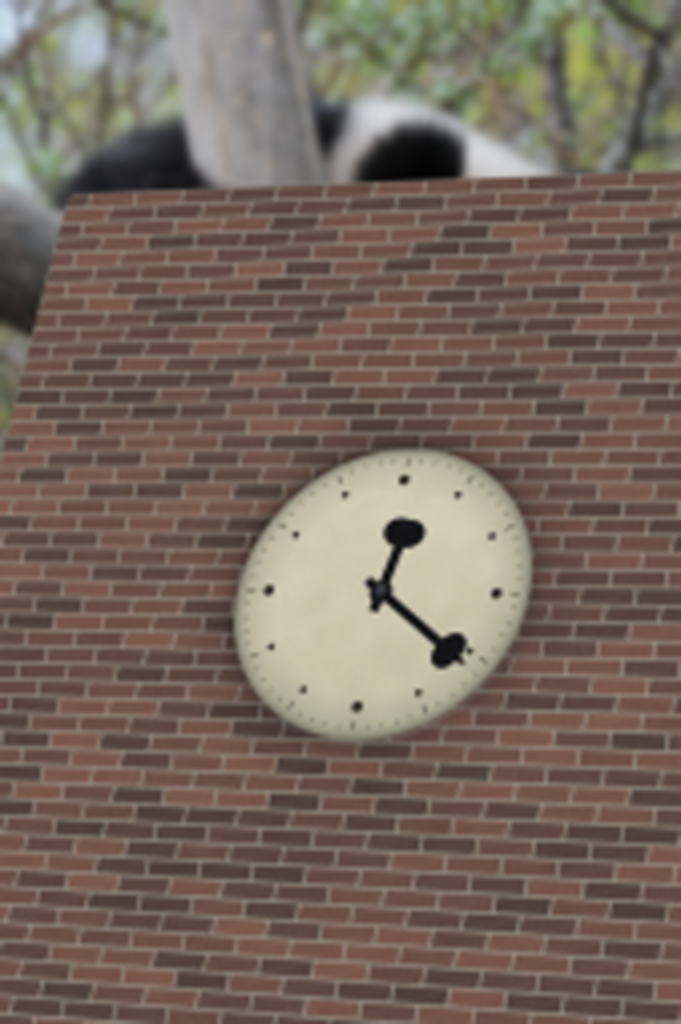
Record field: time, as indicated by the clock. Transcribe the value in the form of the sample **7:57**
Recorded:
**12:21**
